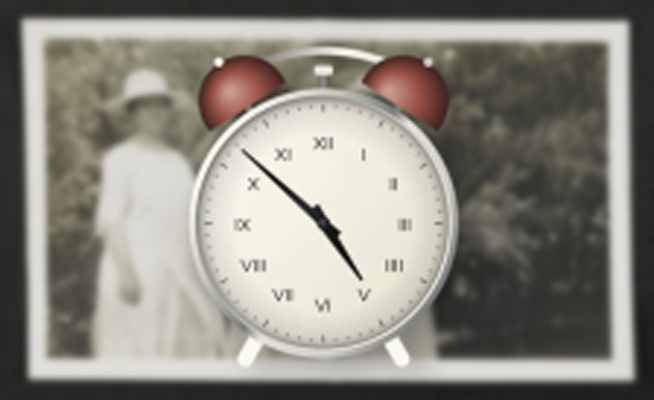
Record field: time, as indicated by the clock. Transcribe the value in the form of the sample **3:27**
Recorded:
**4:52**
